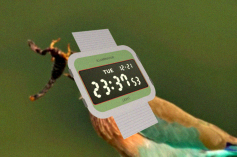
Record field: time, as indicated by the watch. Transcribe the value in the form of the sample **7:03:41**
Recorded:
**23:37:53**
